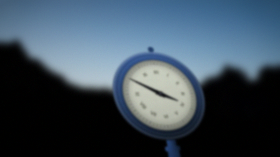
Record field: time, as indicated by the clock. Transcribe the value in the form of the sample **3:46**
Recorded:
**3:50**
